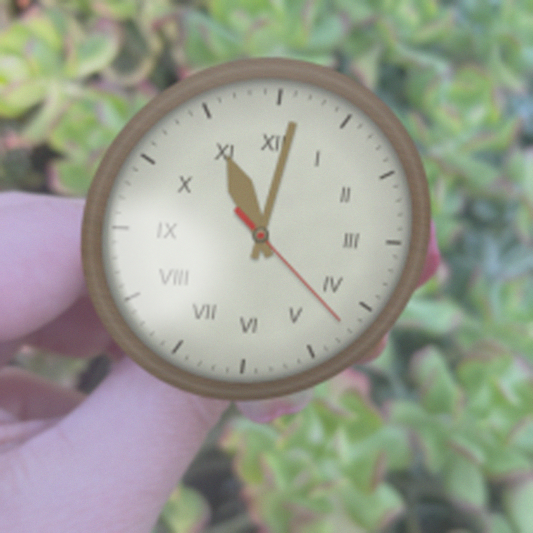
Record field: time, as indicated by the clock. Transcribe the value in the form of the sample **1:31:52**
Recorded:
**11:01:22**
